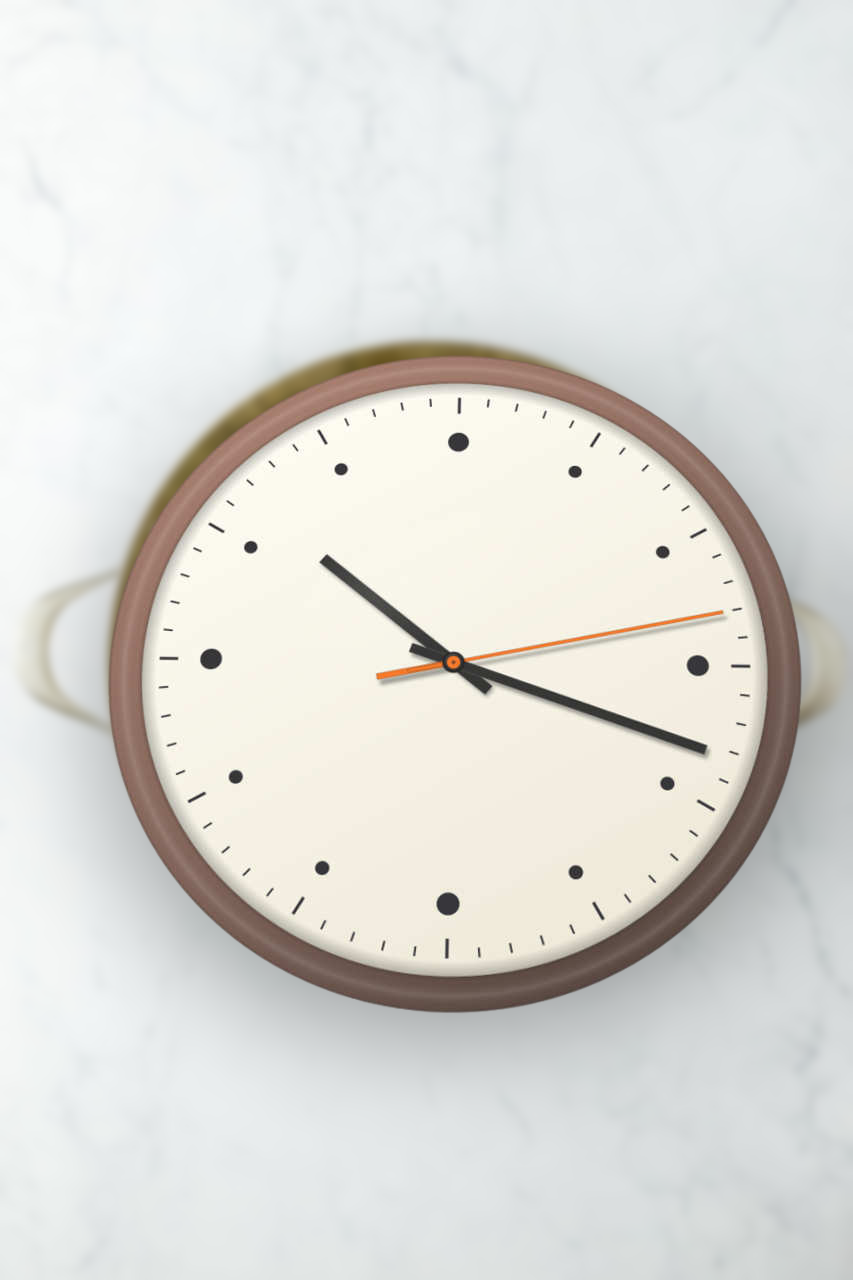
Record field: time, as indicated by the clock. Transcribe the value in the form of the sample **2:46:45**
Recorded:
**10:18:13**
